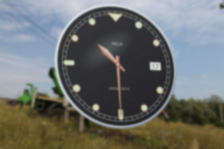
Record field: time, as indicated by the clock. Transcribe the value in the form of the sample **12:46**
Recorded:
**10:30**
